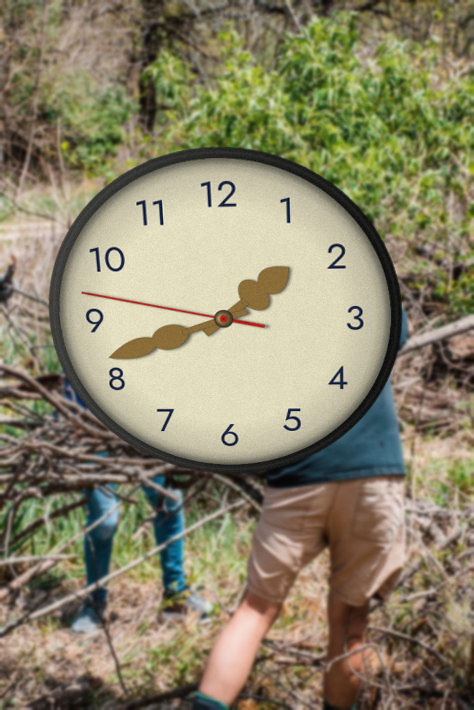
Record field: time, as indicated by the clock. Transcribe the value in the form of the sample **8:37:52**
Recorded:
**1:41:47**
